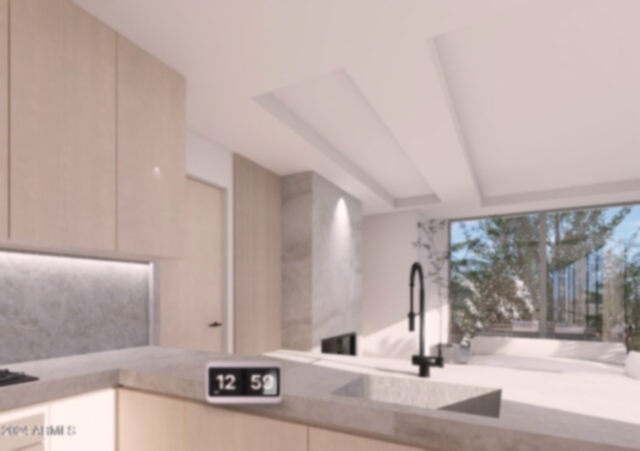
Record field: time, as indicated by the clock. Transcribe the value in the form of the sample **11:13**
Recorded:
**12:59**
